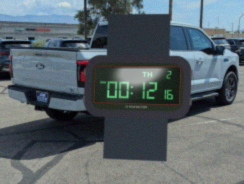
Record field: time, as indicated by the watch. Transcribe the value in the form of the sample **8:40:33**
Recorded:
**0:12:16**
